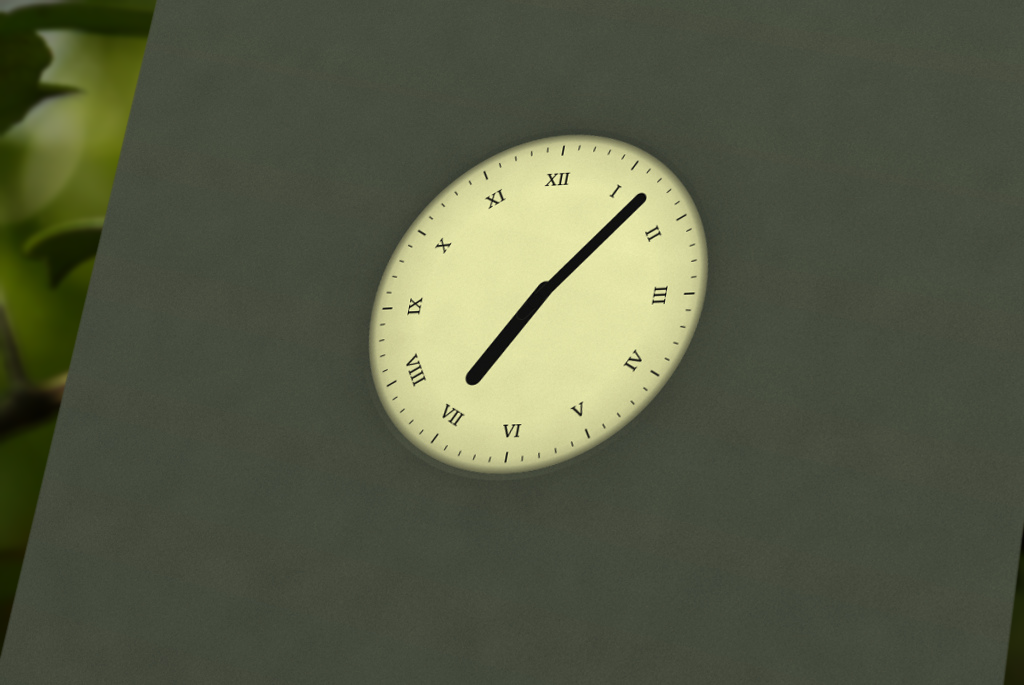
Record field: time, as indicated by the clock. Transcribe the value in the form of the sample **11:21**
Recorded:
**7:07**
